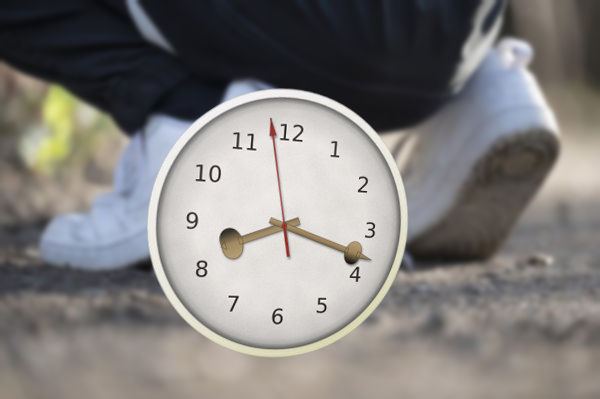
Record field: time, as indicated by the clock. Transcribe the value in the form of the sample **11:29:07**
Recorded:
**8:17:58**
